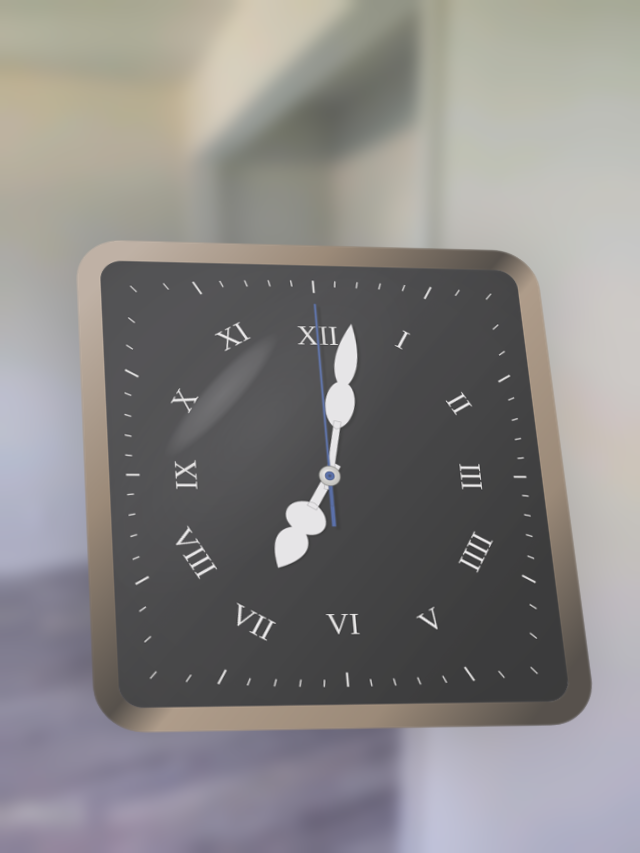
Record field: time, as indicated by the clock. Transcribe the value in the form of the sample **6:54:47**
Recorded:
**7:02:00**
